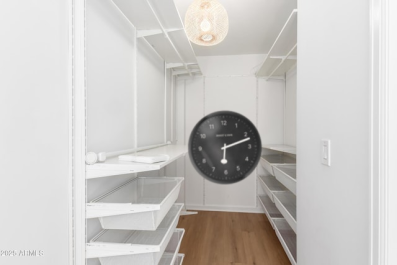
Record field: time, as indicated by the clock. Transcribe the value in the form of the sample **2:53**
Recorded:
**6:12**
